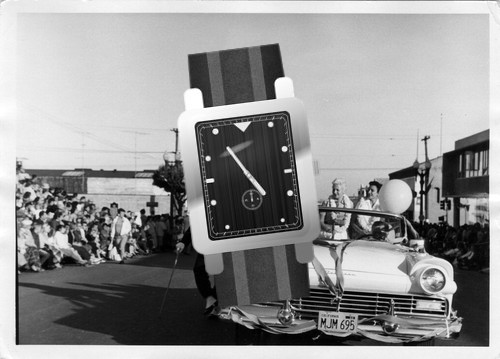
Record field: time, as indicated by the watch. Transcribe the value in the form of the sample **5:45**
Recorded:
**4:55**
